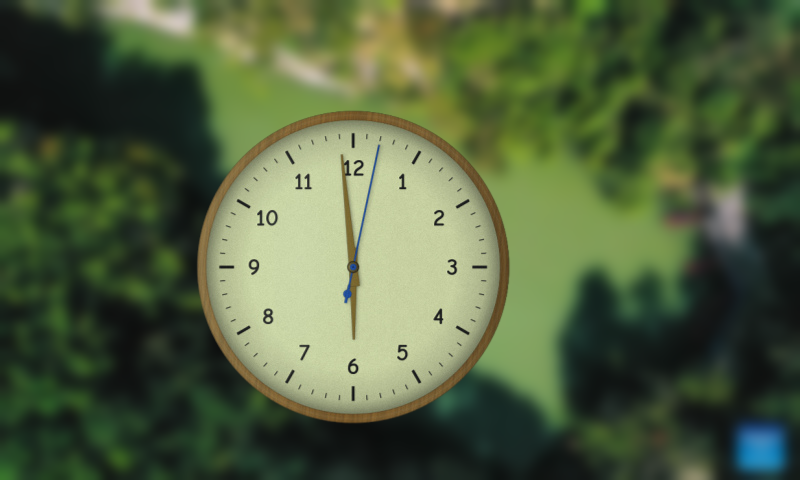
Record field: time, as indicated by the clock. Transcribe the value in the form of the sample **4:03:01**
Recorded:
**5:59:02**
